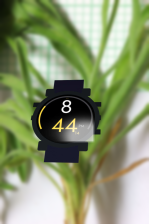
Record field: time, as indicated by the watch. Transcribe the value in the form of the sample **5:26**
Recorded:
**8:44**
